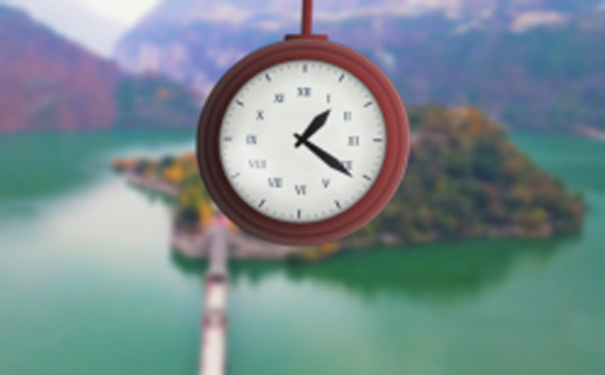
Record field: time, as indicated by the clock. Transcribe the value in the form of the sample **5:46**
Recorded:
**1:21**
